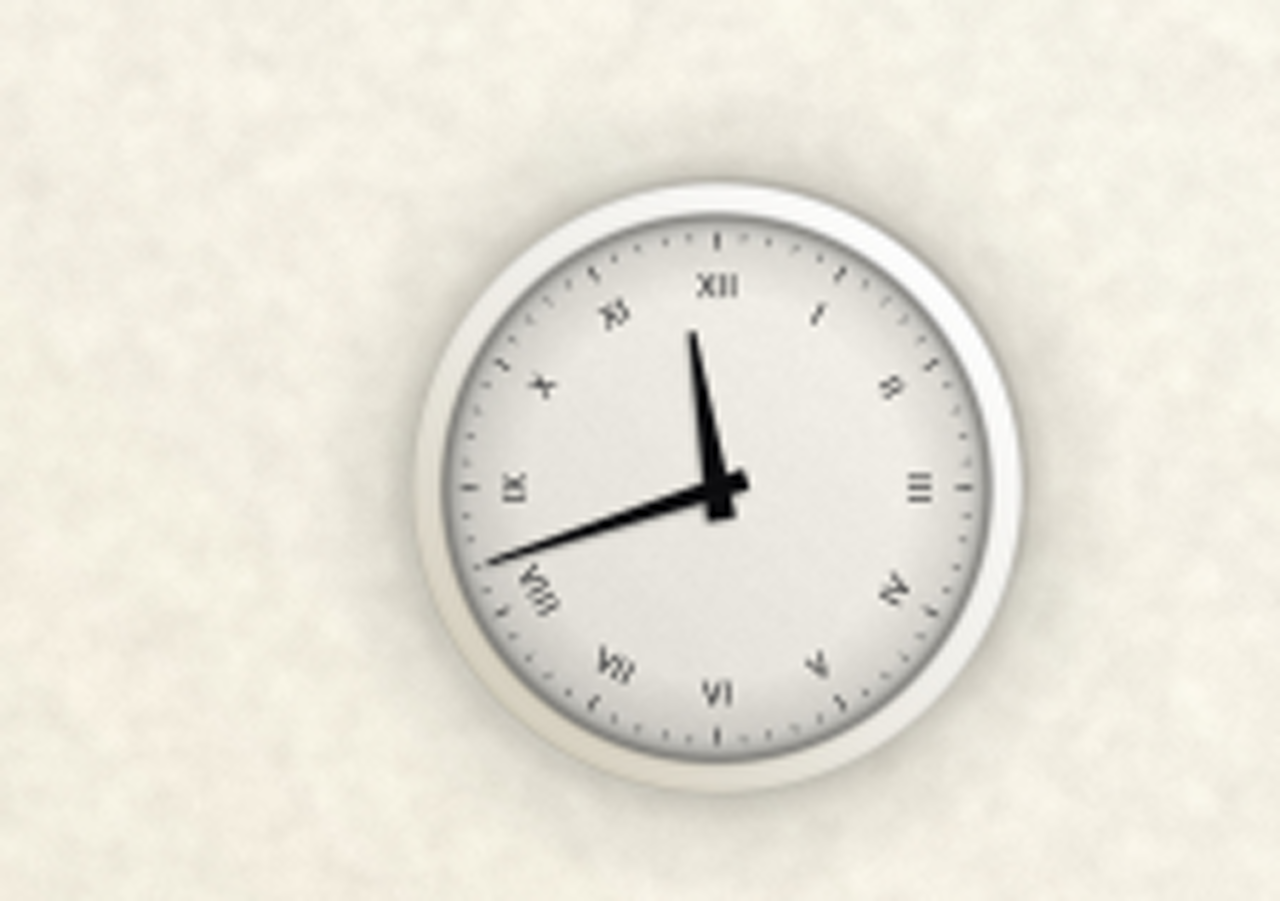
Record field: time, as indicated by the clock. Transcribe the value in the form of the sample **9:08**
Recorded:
**11:42**
